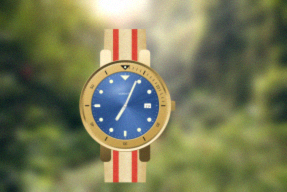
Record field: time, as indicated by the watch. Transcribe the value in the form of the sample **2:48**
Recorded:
**7:04**
